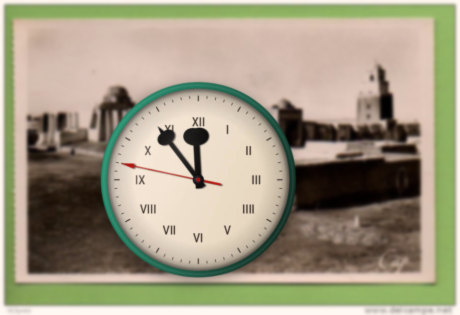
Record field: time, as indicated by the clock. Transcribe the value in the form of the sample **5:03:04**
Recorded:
**11:53:47**
